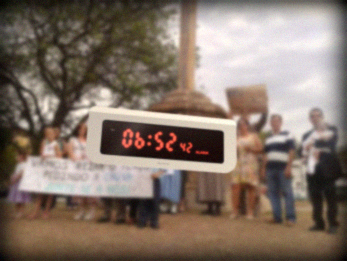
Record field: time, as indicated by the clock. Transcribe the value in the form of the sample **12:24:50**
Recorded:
**6:52:42**
